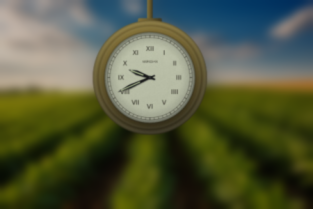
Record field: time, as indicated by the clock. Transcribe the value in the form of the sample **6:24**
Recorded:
**9:41**
